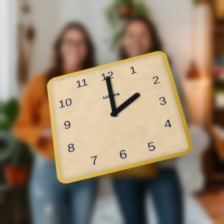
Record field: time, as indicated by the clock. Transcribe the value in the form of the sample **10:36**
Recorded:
**2:00**
